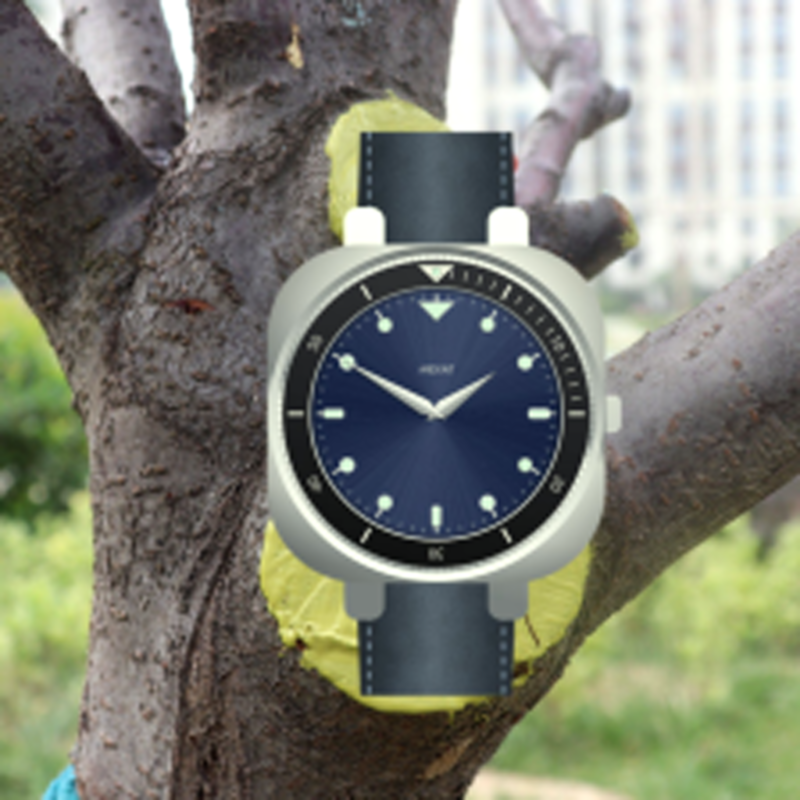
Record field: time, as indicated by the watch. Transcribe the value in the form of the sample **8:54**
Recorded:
**1:50**
